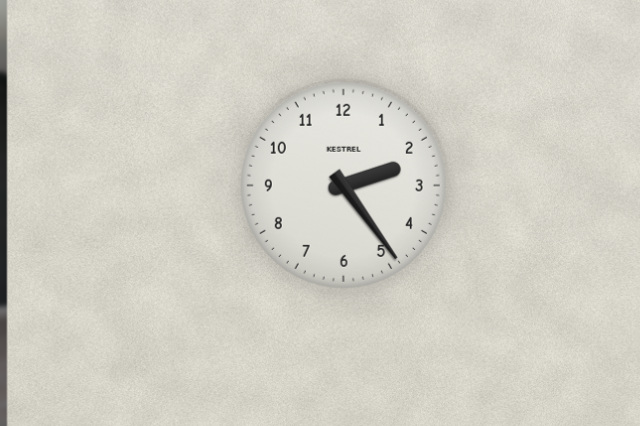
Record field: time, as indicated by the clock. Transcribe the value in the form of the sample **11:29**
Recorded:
**2:24**
